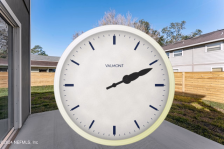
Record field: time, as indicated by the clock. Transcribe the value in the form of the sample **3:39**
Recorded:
**2:11**
